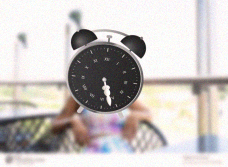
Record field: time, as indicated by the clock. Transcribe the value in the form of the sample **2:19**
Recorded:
**5:27**
